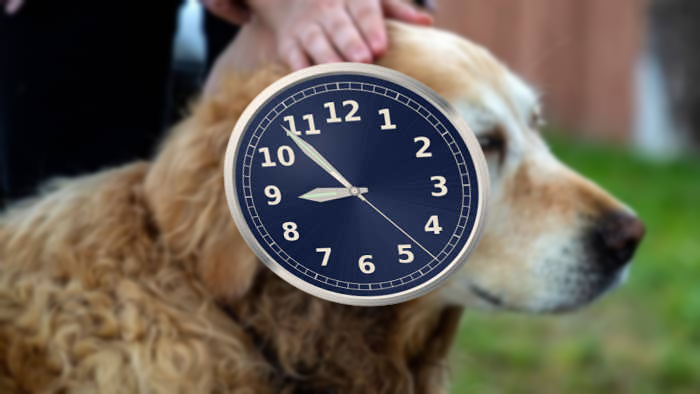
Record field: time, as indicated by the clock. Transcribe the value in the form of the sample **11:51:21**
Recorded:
**8:53:23**
